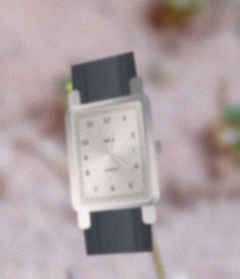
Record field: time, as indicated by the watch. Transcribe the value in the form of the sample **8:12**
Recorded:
**12:22**
